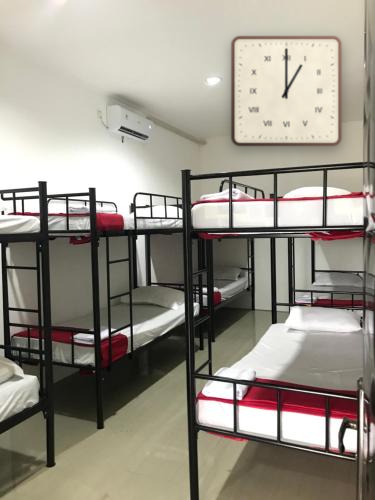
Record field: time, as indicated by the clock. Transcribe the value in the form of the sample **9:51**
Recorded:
**1:00**
